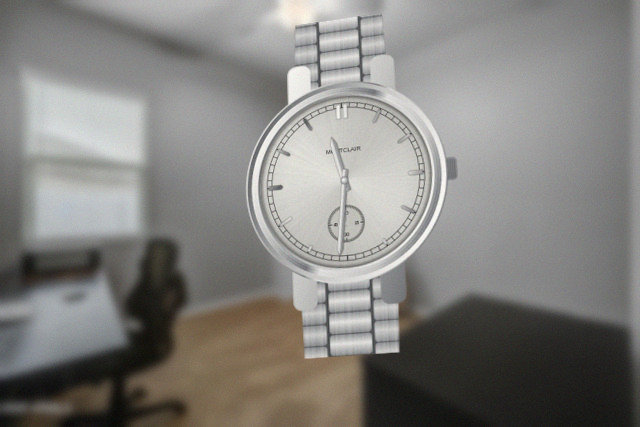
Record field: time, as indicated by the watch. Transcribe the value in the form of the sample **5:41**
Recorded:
**11:31**
